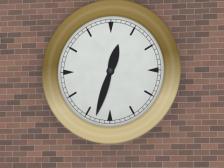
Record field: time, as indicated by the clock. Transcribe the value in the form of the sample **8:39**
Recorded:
**12:33**
